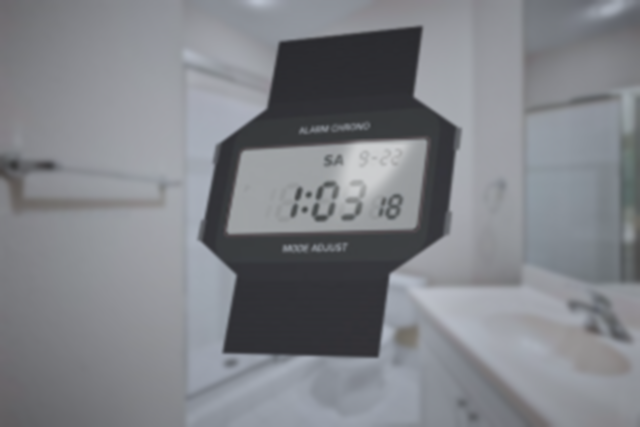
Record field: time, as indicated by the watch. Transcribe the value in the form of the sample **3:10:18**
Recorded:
**1:03:18**
